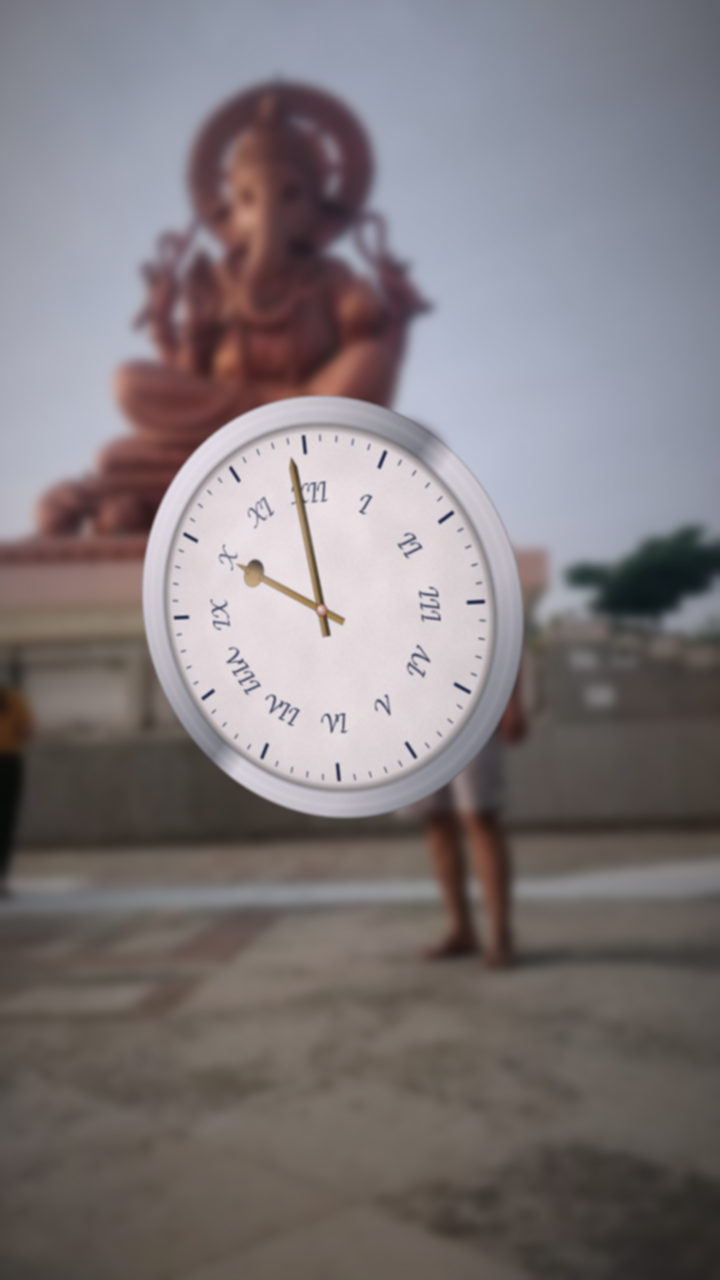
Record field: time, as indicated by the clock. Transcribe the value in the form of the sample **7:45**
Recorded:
**9:59**
